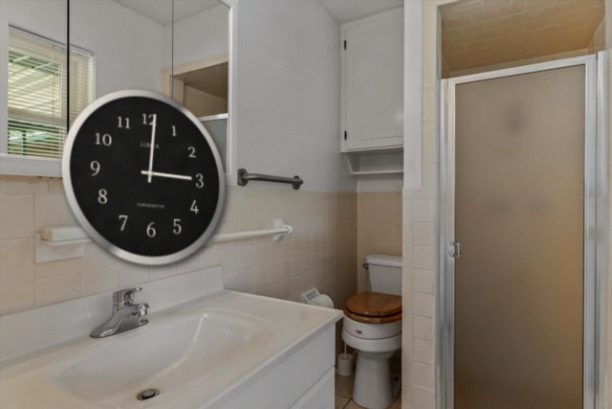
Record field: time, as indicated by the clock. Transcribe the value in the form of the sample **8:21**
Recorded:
**3:01**
